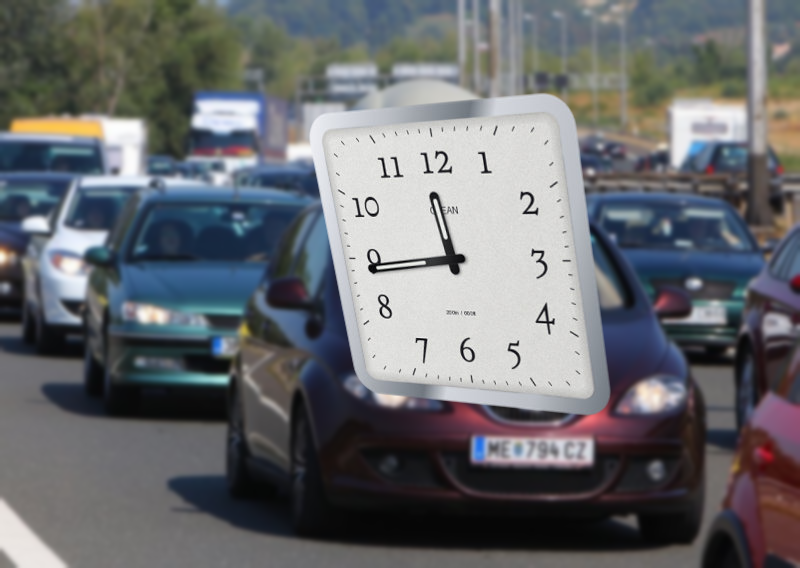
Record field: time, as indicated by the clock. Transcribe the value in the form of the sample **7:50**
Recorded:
**11:44**
